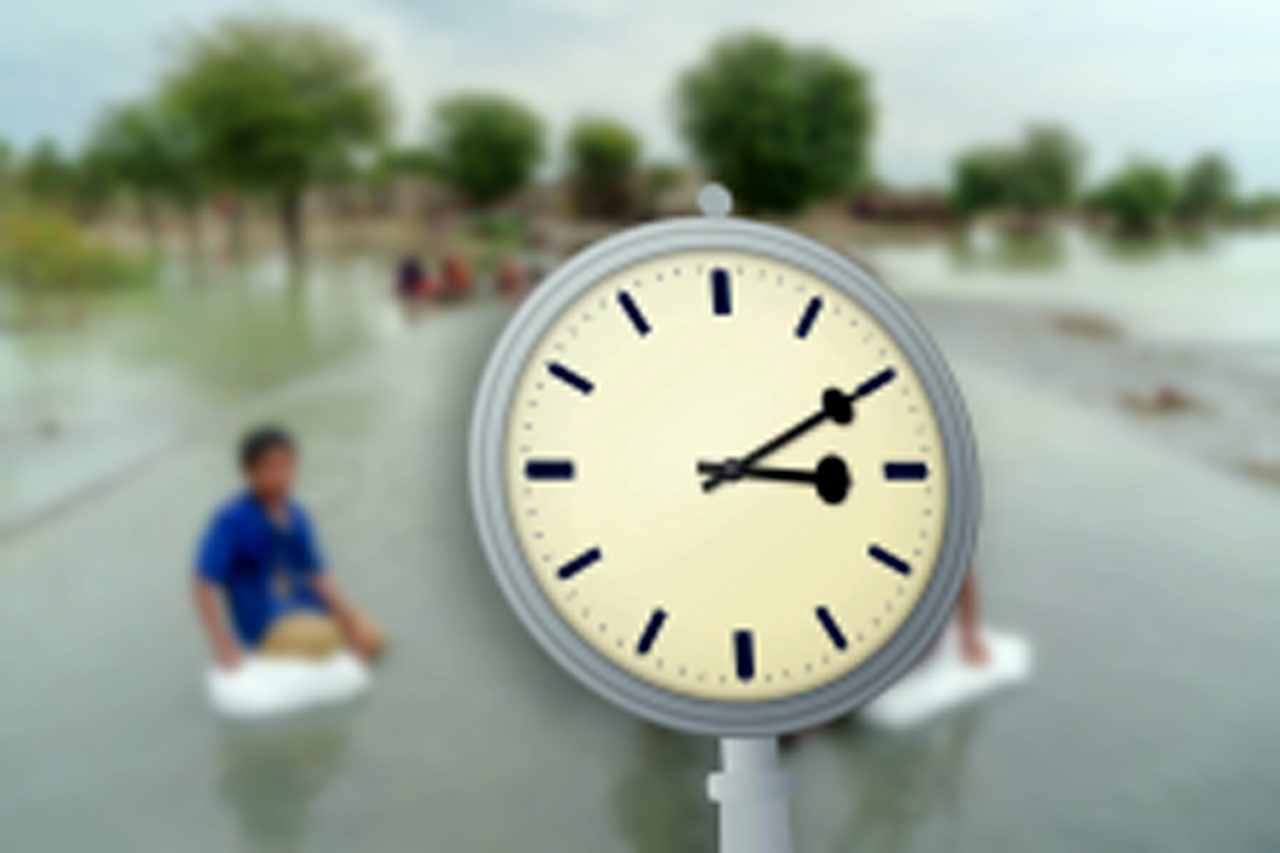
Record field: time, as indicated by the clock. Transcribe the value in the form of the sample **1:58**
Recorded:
**3:10**
